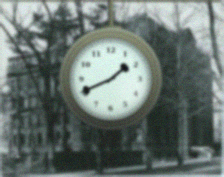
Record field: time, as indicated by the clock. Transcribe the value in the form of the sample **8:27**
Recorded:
**1:41**
